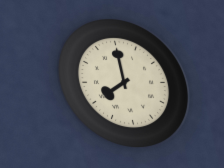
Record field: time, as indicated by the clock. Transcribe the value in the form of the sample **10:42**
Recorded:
**8:00**
